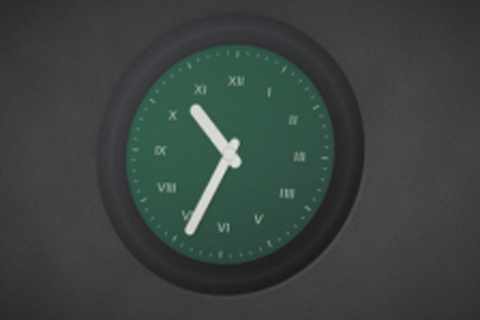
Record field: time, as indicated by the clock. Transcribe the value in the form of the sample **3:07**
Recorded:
**10:34**
